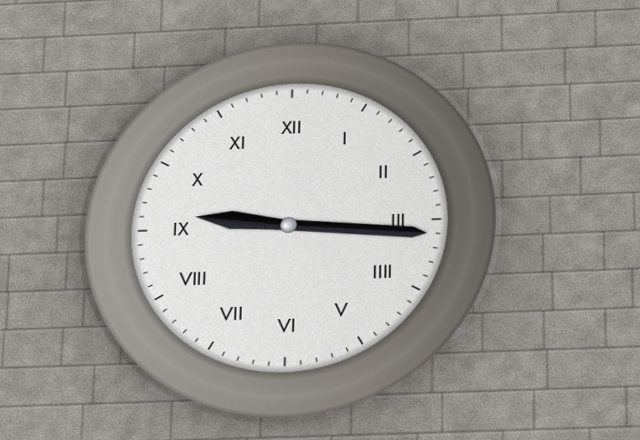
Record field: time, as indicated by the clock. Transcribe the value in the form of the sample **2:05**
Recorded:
**9:16**
